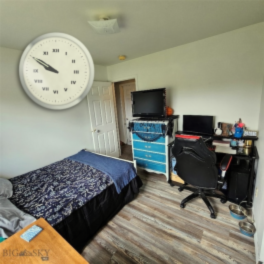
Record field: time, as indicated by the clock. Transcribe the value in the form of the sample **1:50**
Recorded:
**9:50**
